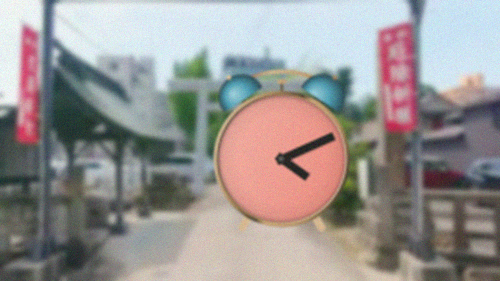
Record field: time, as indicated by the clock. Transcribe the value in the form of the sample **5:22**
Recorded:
**4:11**
